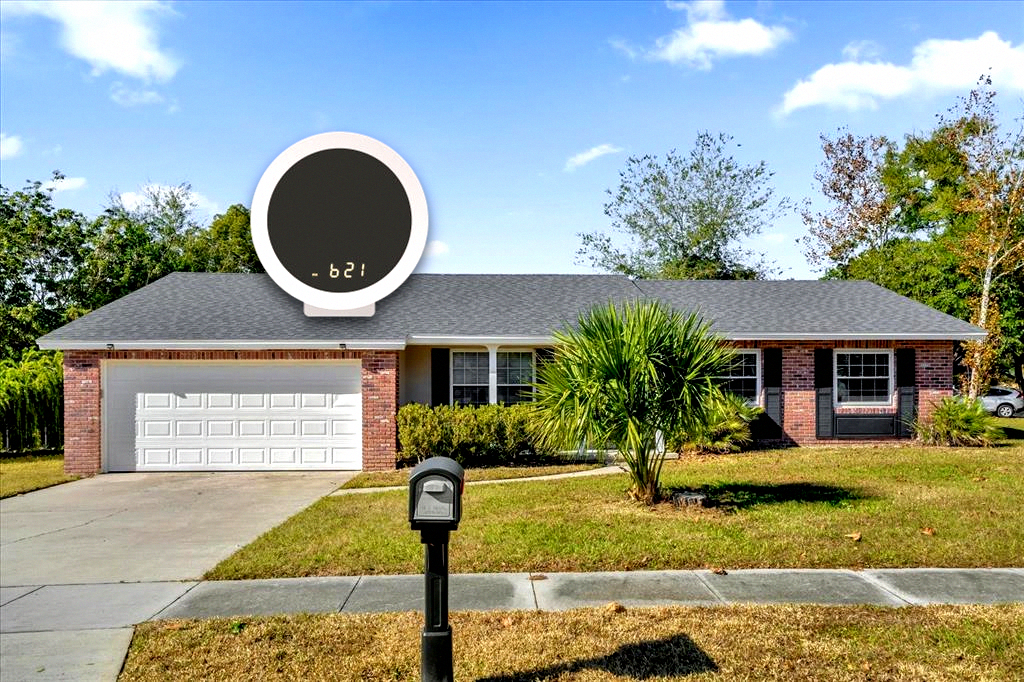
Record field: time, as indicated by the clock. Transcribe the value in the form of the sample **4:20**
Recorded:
**6:21**
